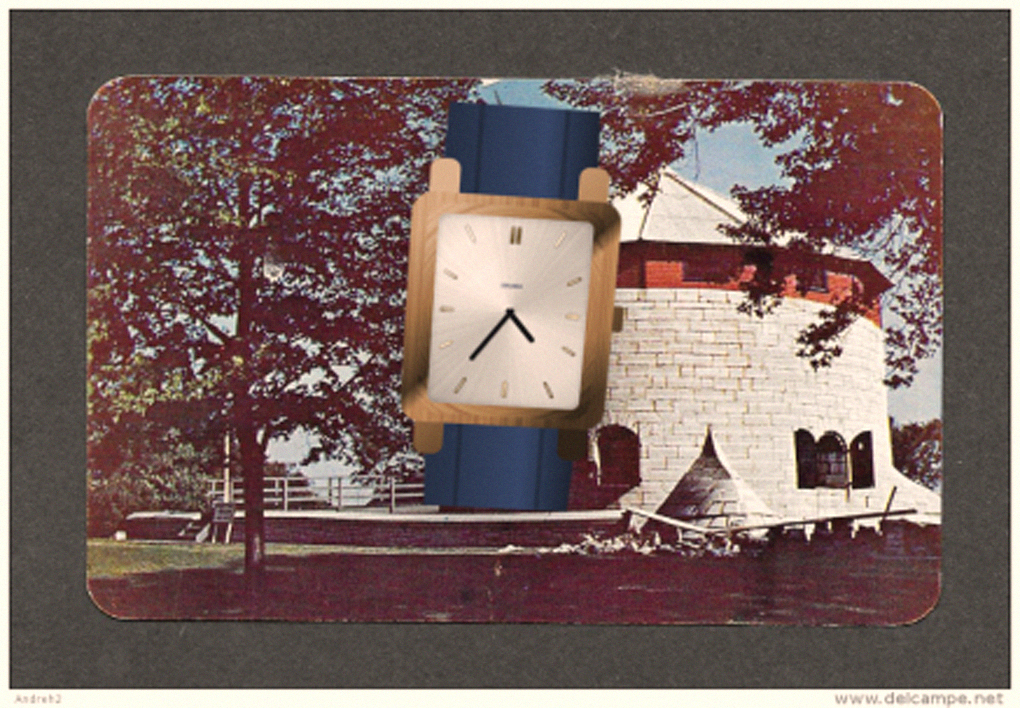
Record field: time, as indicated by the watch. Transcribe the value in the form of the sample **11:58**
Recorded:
**4:36**
